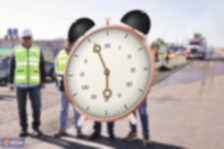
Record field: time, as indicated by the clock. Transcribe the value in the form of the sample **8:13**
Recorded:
**5:56**
